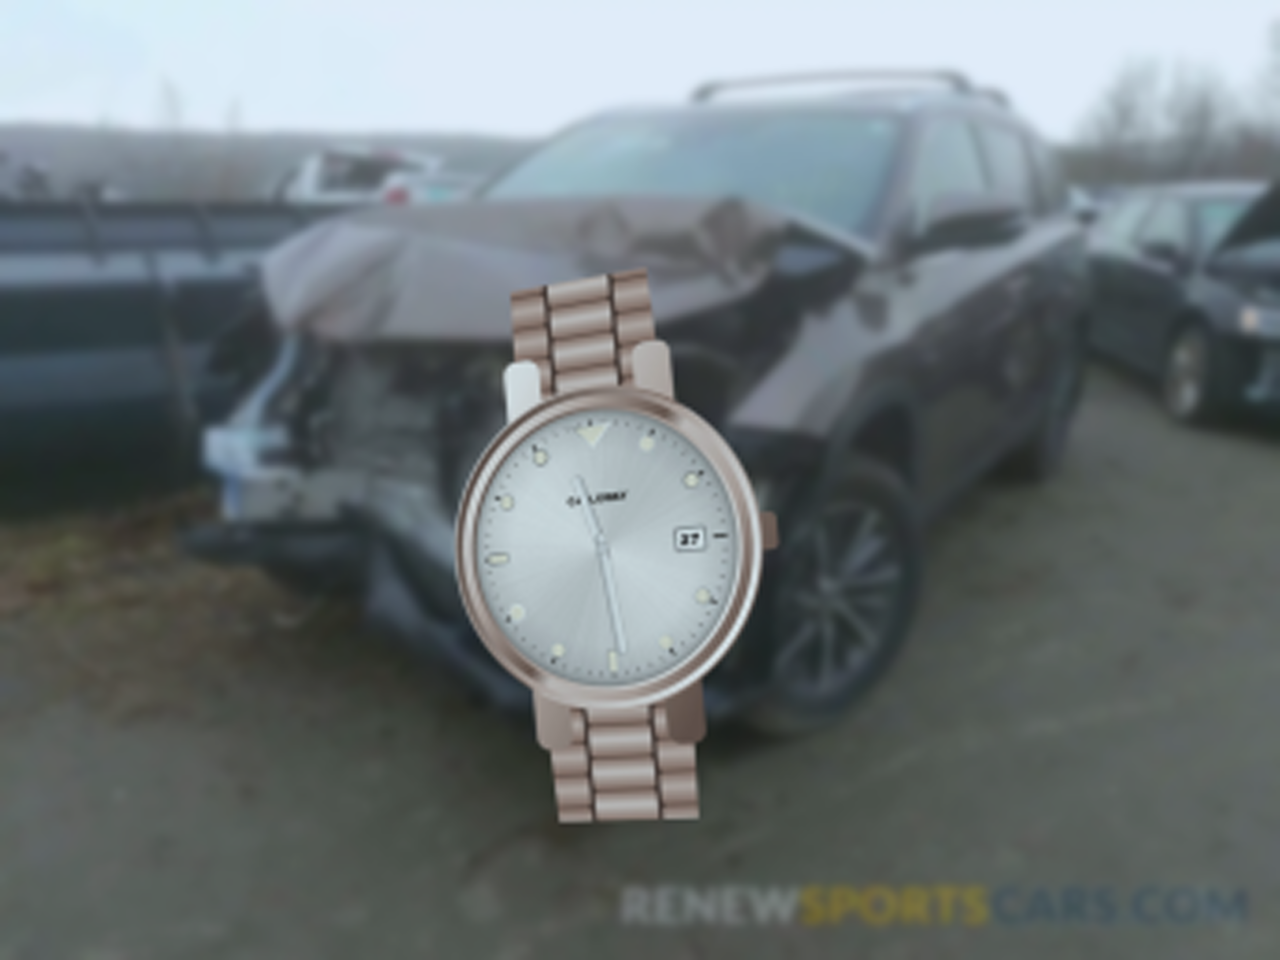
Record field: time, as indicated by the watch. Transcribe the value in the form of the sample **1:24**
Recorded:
**11:29**
